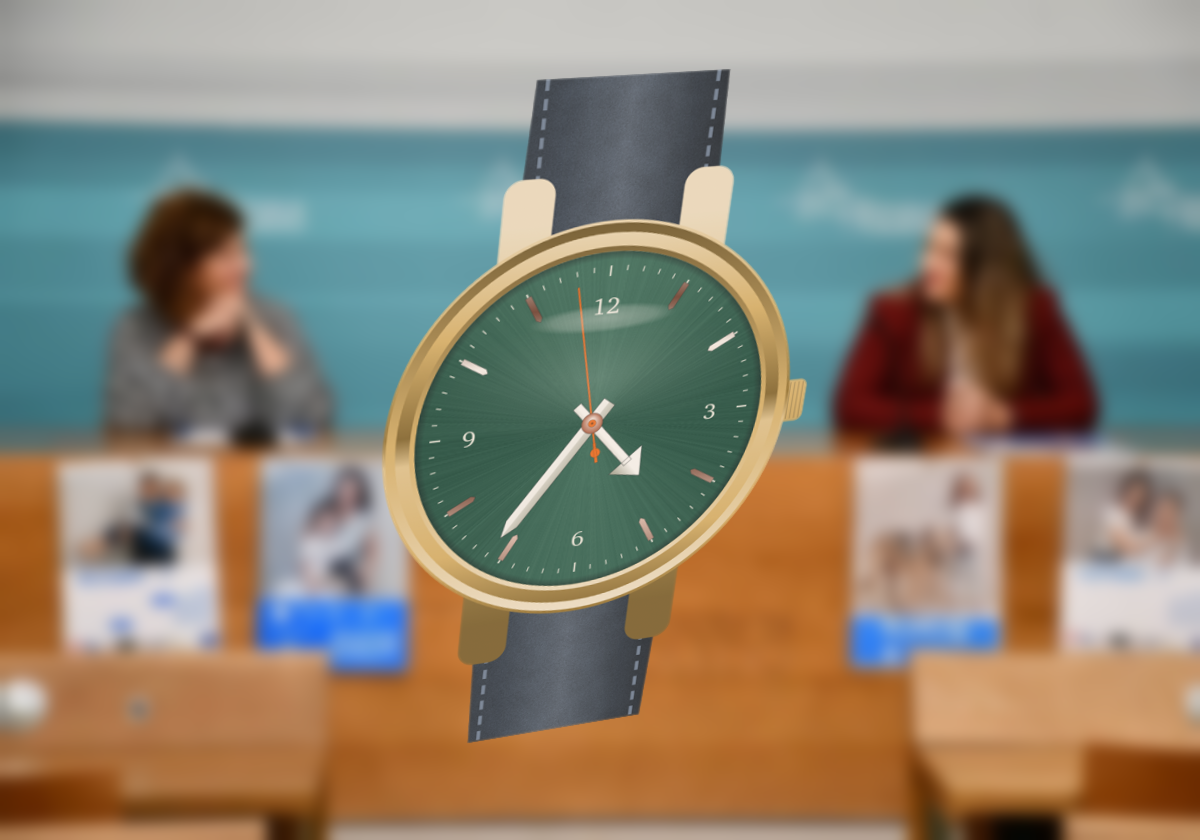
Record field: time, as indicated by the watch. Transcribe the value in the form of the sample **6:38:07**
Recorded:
**4:35:58**
